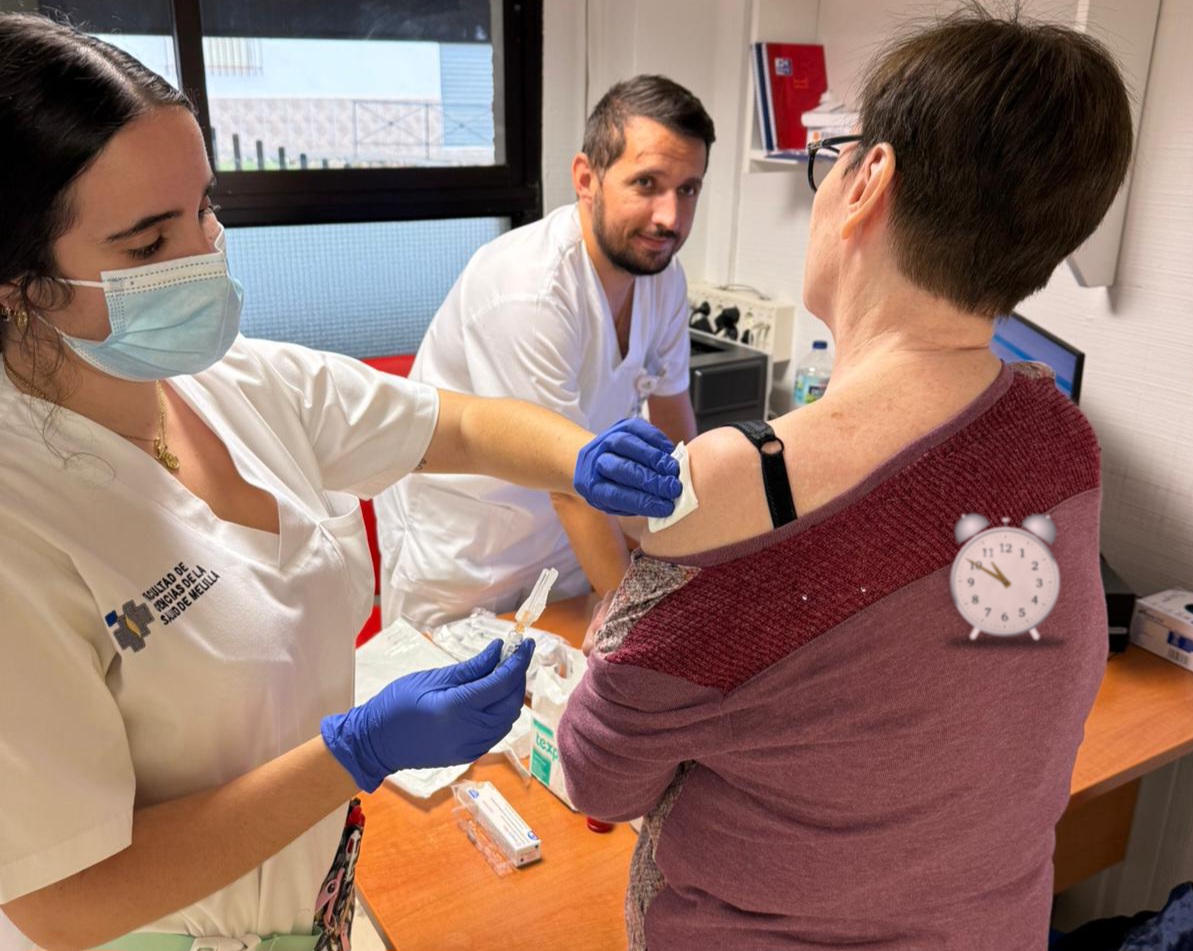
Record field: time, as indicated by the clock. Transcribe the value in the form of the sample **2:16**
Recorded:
**10:50**
